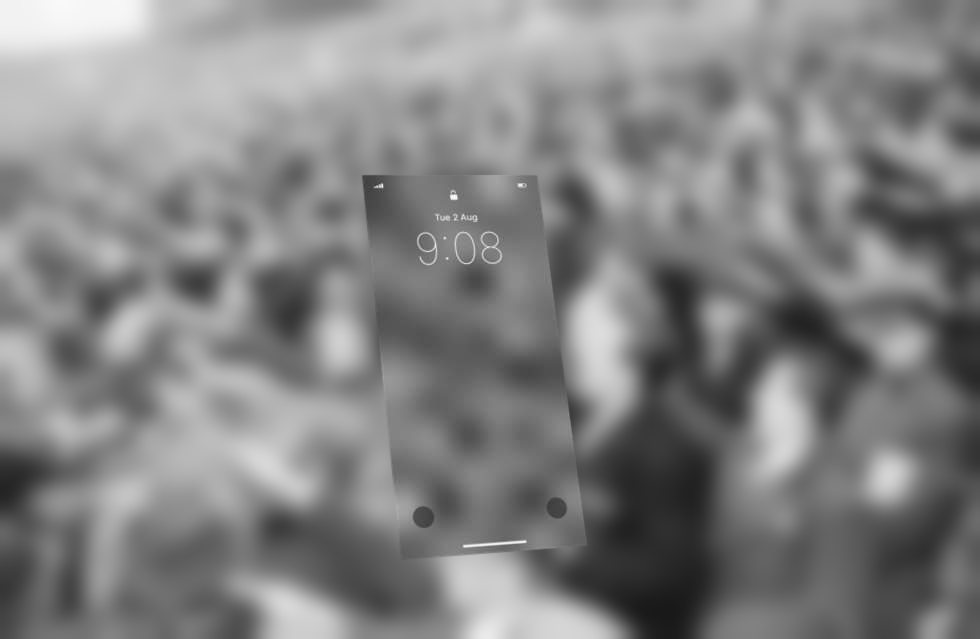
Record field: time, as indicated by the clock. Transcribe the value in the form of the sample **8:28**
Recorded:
**9:08**
